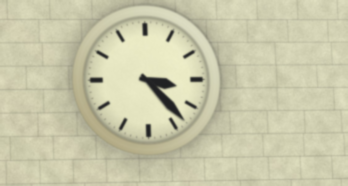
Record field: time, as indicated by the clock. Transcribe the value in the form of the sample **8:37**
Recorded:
**3:23**
